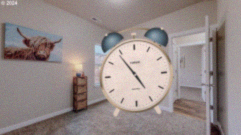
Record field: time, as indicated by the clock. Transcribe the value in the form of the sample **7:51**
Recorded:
**4:54**
